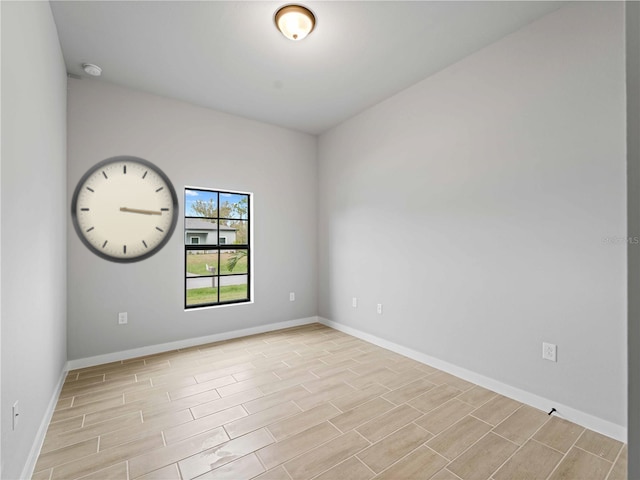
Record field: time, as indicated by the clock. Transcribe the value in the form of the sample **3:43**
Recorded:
**3:16**
